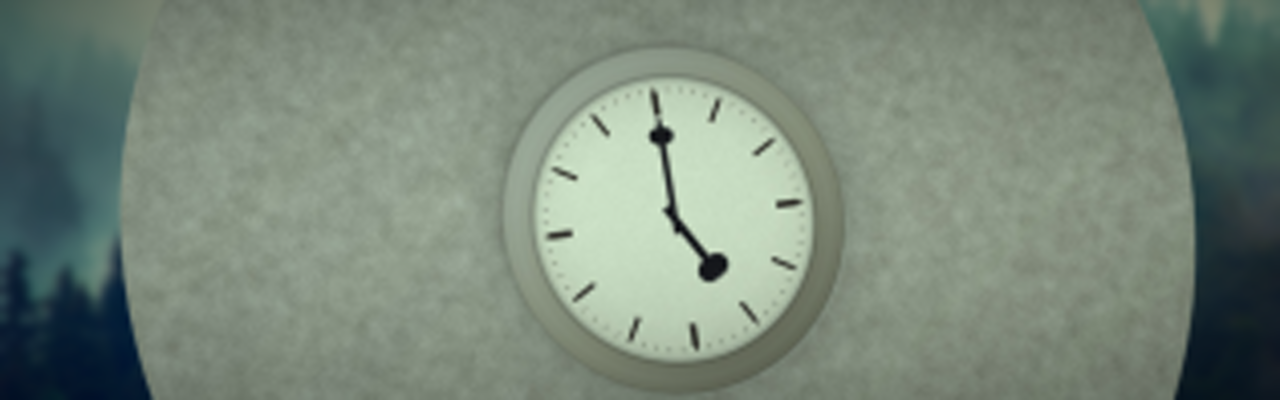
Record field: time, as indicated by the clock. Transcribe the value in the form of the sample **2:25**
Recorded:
**5:00**
